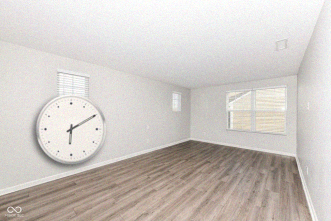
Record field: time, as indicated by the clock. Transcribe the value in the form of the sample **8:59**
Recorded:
**6:10**
